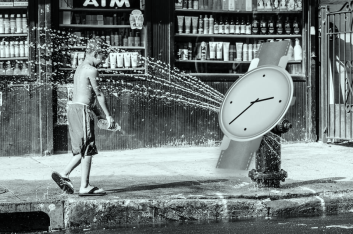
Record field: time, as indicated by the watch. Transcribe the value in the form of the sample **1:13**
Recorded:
**2:37**
